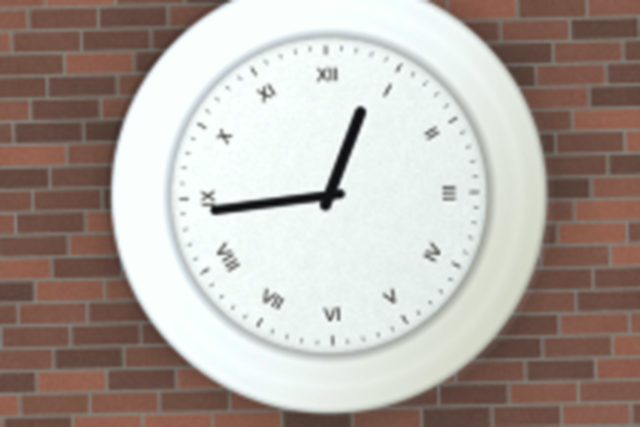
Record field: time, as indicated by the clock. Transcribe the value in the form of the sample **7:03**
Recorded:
**12:44**
